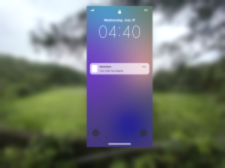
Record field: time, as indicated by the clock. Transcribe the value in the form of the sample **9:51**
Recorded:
**4:40**
